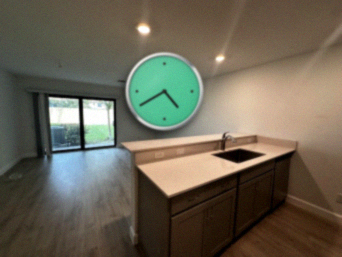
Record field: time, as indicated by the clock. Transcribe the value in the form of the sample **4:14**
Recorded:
**4:40**
